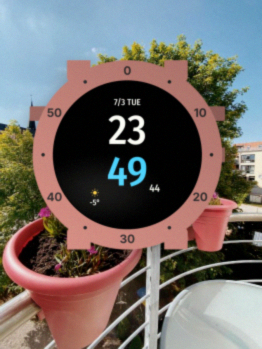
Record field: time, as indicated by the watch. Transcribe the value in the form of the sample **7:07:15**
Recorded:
**23:49:44**
